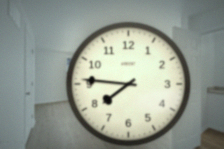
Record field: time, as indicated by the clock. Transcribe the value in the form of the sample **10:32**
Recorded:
**7:46**
